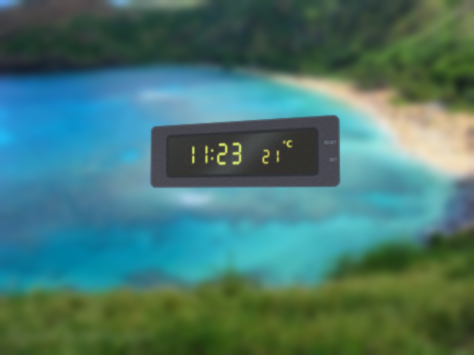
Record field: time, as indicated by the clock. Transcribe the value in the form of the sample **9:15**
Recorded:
**11:23**
